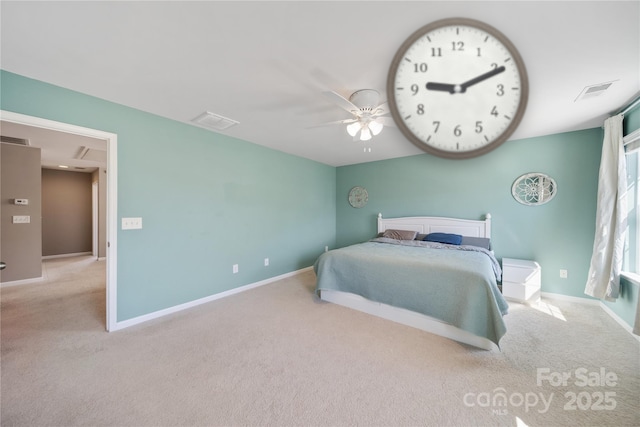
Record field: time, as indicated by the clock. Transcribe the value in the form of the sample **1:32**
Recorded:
**9:11**
